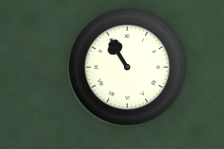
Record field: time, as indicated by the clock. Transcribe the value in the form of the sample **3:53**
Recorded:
**10:55**
